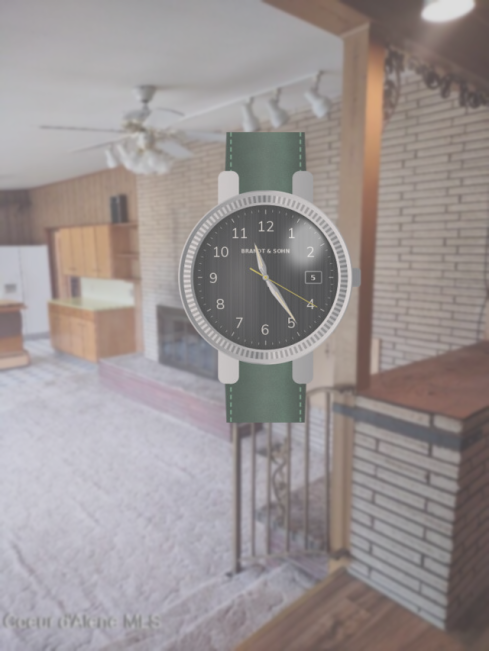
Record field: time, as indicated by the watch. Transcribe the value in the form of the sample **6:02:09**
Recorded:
**11:24:20**
